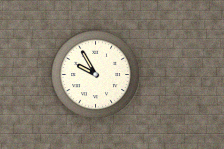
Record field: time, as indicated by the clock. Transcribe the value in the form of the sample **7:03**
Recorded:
**9:55**
